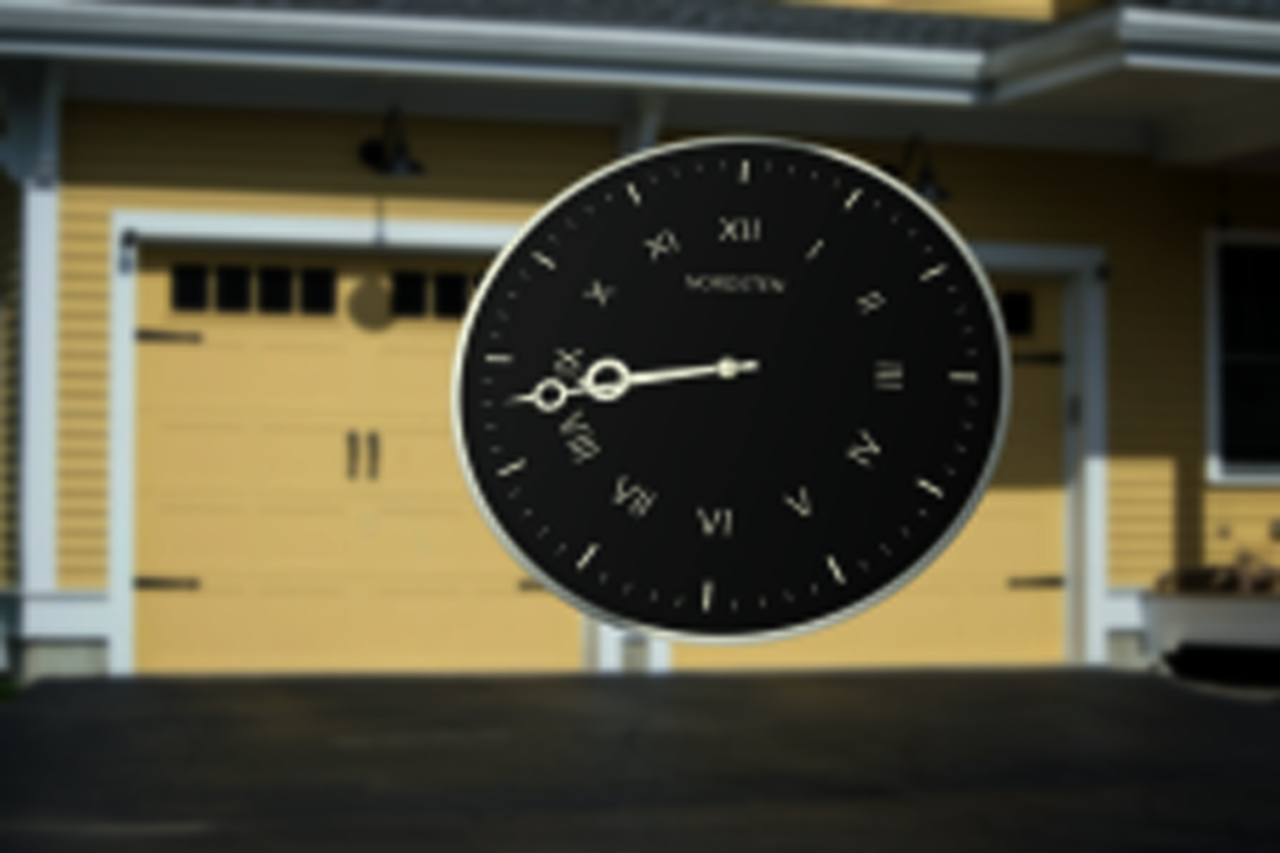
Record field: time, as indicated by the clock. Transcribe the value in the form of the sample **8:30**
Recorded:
**8:43**
